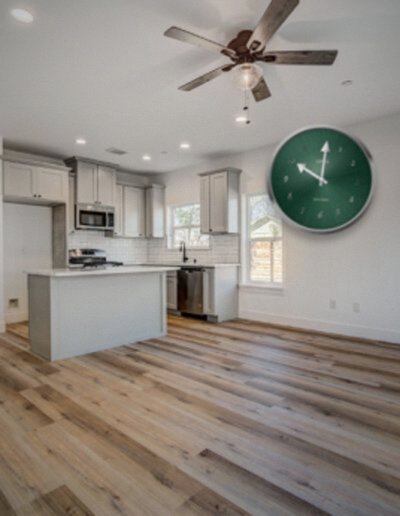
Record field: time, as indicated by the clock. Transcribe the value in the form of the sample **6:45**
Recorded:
**10:01**
